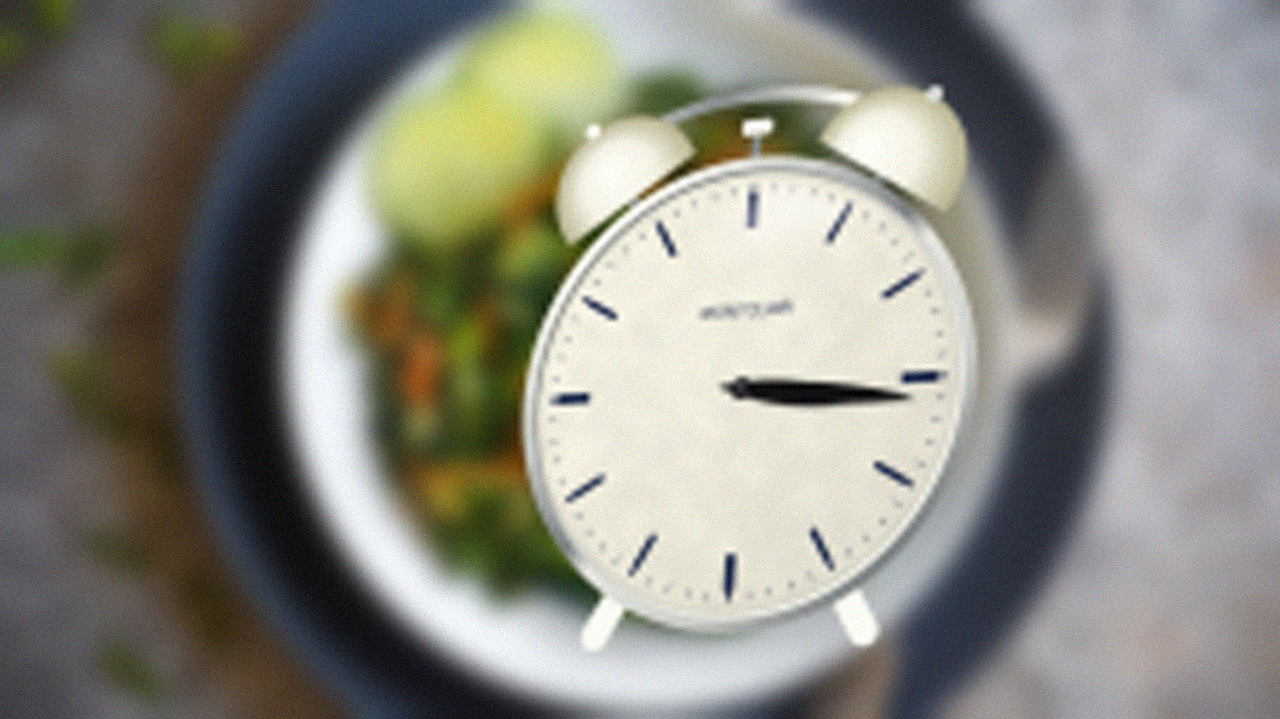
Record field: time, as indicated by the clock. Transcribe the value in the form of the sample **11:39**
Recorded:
**3:16**
